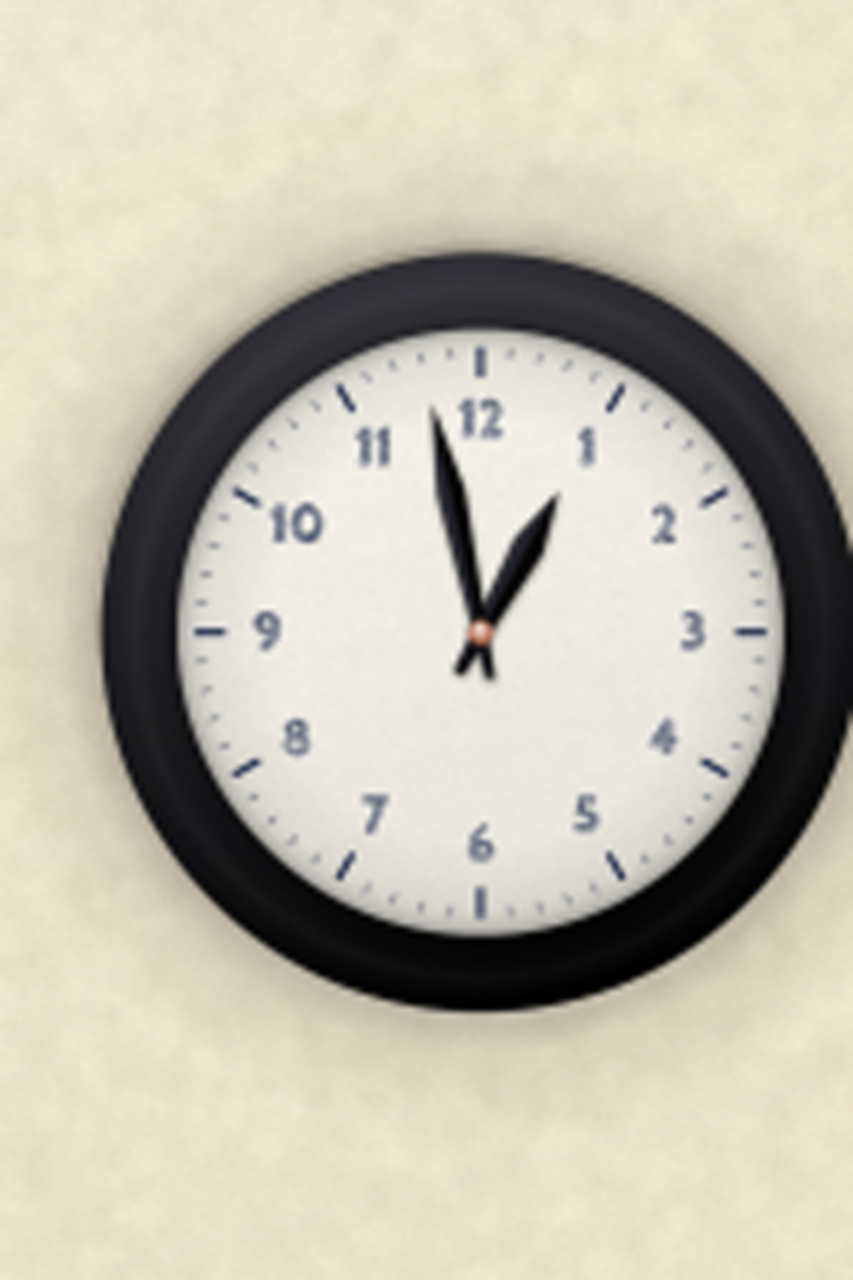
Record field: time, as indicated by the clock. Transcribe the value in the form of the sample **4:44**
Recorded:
**12:58**
